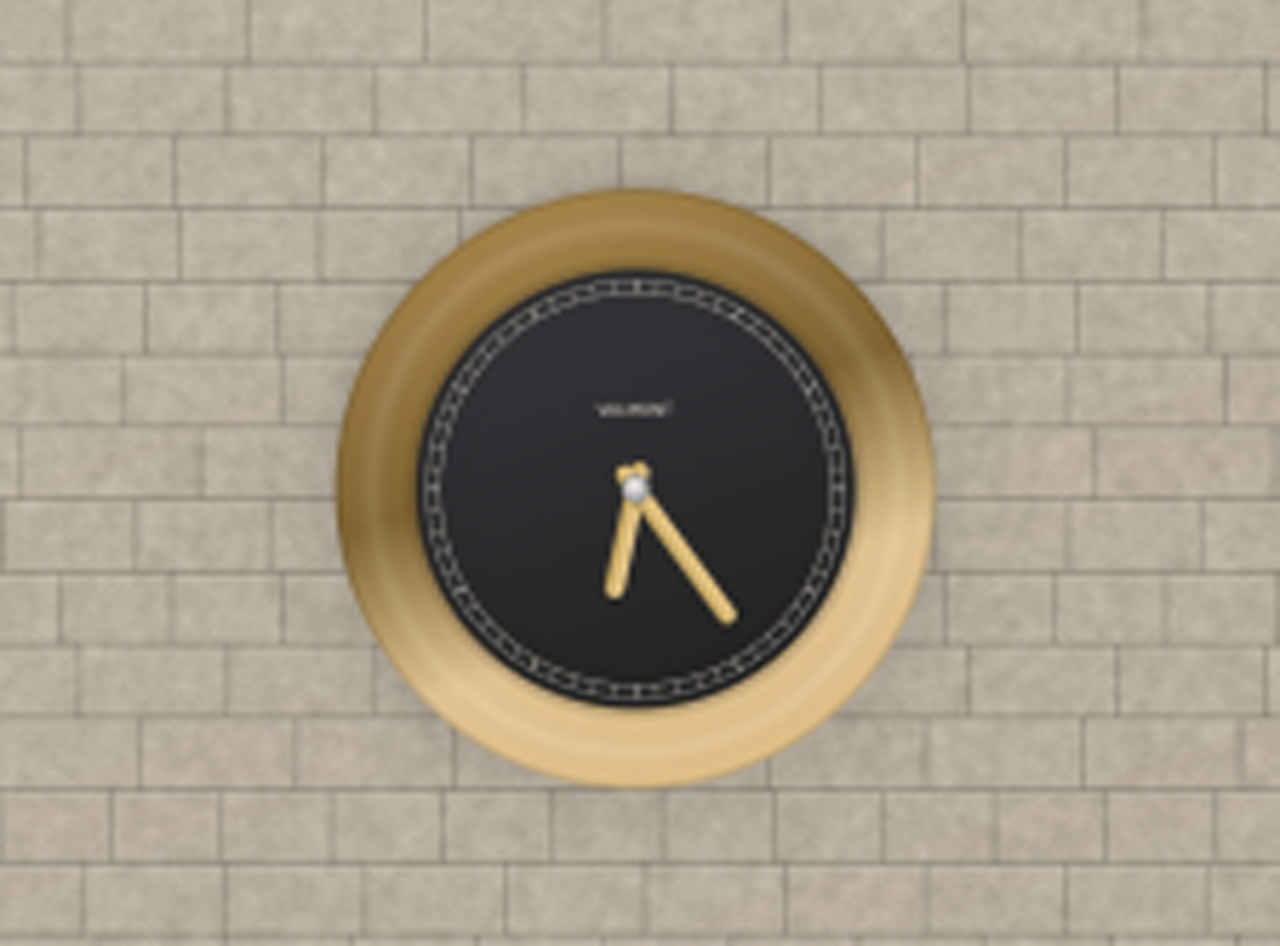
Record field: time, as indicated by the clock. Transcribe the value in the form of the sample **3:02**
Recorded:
**6:24**
